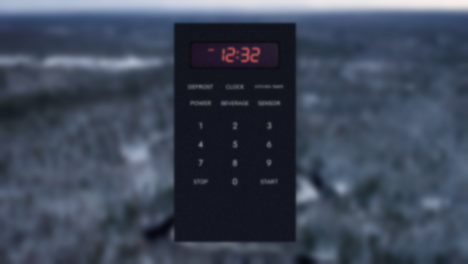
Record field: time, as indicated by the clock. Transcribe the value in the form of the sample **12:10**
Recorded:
**12:32**
